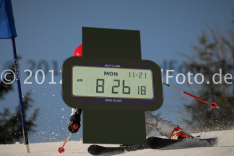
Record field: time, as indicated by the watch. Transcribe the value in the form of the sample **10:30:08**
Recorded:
**8:26:18**
